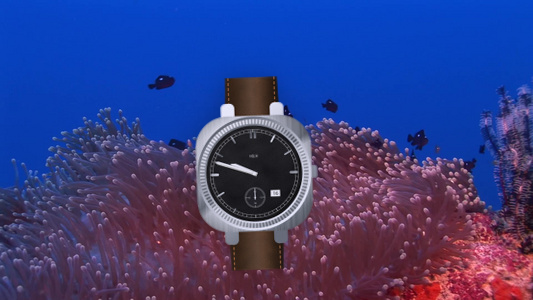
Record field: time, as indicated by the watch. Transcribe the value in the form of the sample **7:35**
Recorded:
**9:48**
